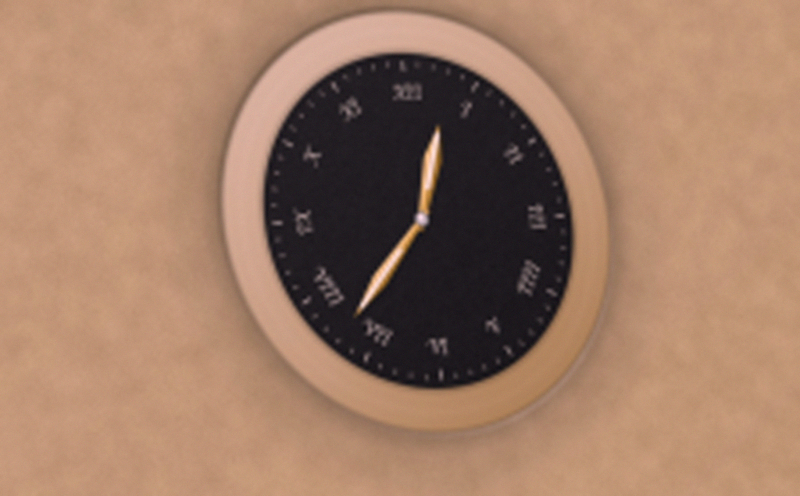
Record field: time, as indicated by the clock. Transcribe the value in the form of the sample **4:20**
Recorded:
**12:37**
